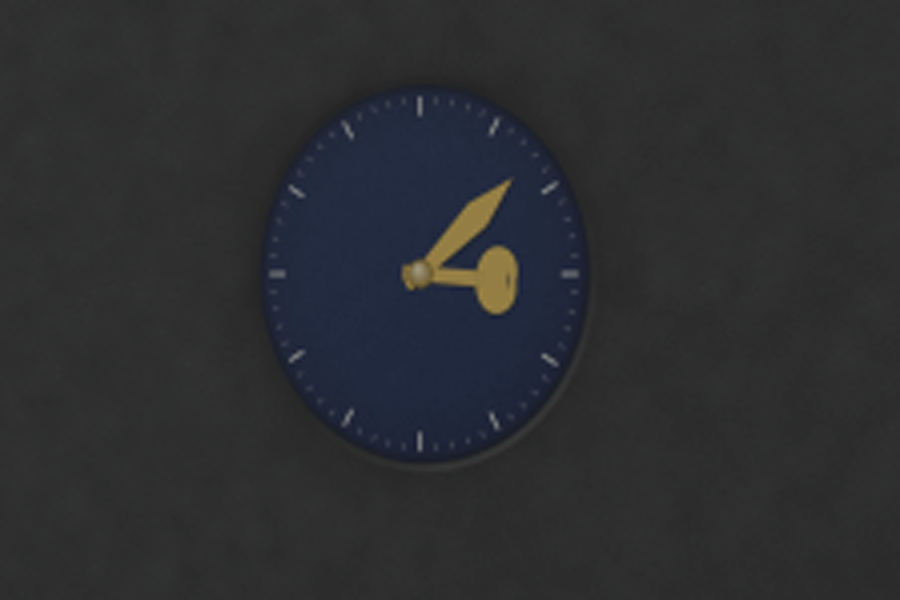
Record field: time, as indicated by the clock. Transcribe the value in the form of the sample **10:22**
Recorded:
**3:08**
